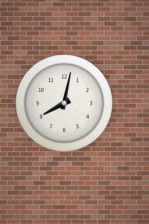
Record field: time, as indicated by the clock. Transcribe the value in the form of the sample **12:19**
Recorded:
**8:02**
